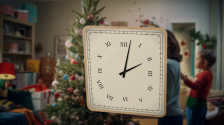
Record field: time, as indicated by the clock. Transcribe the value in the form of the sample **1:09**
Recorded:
**2:02**
